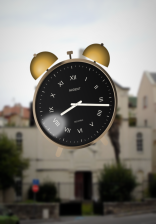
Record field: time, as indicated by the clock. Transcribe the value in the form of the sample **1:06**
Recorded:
**8:17**
